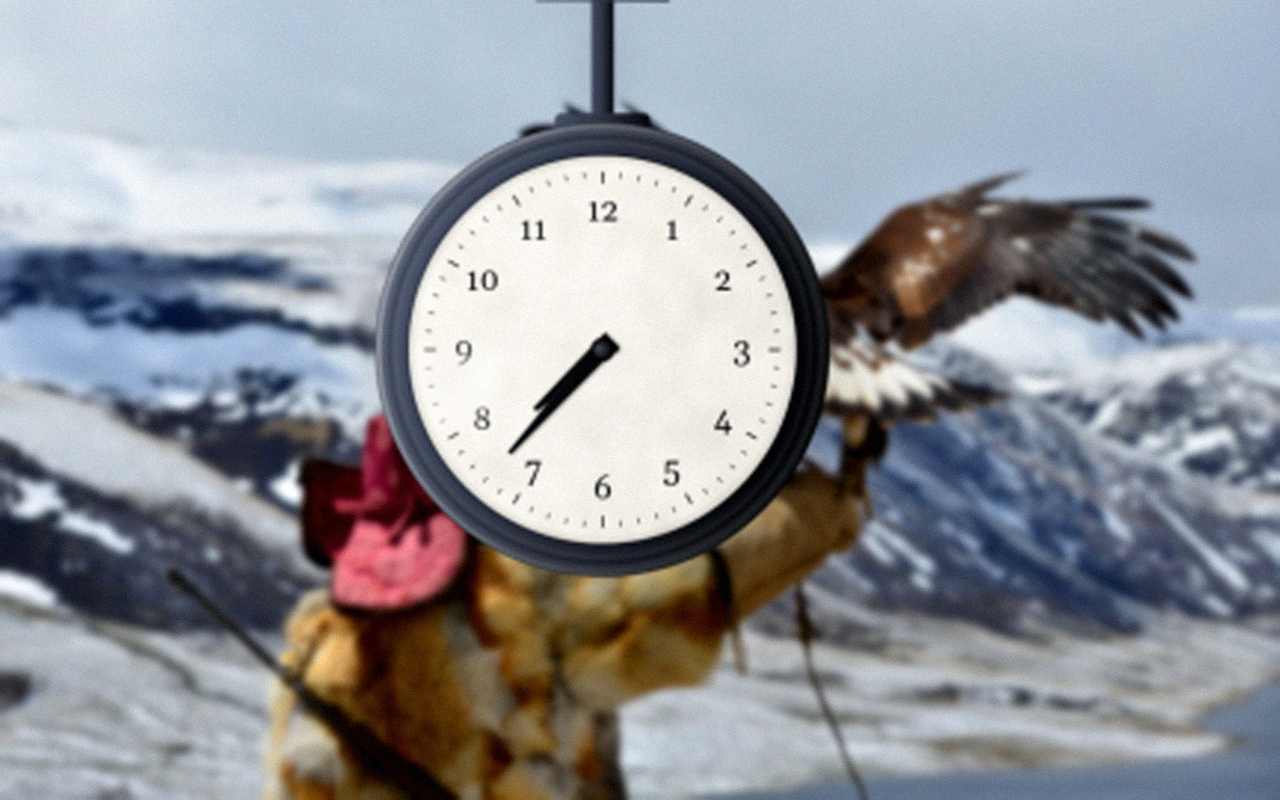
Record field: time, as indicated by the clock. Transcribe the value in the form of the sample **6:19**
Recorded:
**7:37**
